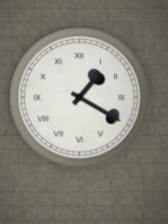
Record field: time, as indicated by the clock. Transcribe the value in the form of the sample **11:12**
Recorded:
**1:20**
